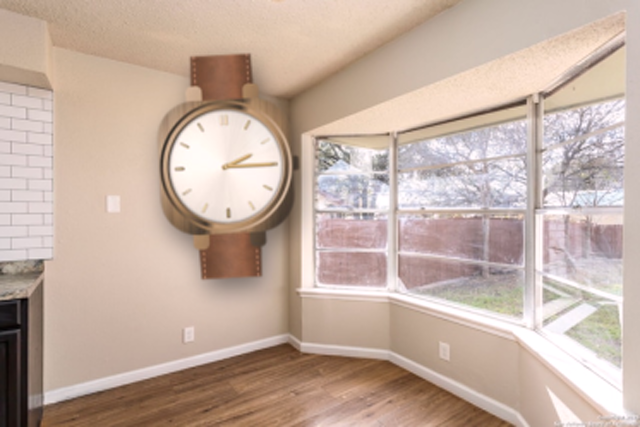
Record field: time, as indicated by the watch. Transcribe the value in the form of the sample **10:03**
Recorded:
**2:15**
